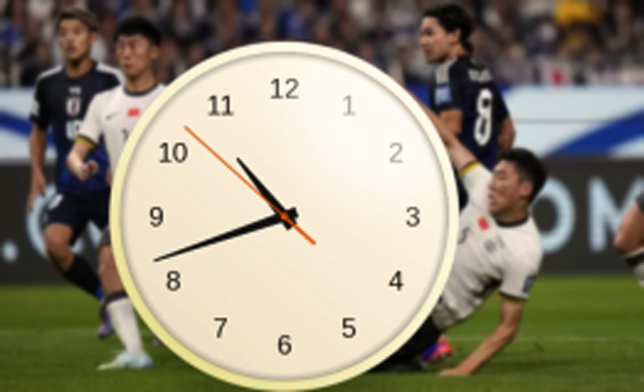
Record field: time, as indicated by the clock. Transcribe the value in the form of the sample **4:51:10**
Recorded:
**10:41:52**
